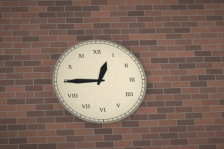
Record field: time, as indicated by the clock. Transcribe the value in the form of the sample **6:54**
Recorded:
**12:45**
